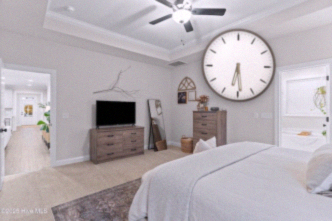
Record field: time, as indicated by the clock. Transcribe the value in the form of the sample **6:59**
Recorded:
**6:29**
